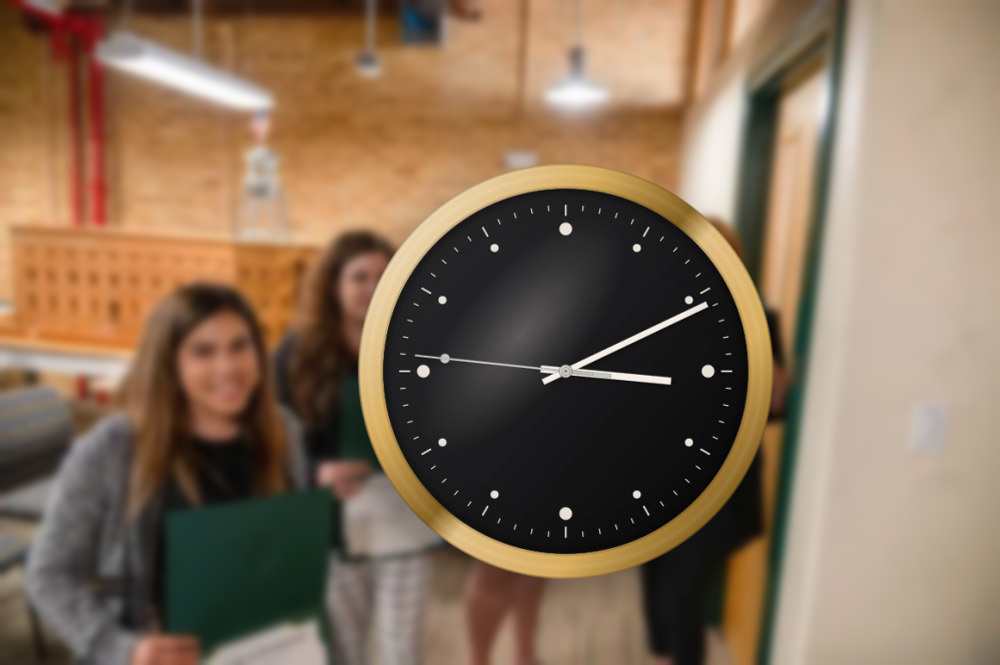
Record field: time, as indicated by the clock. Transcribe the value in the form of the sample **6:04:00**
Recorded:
**3:10:46**
